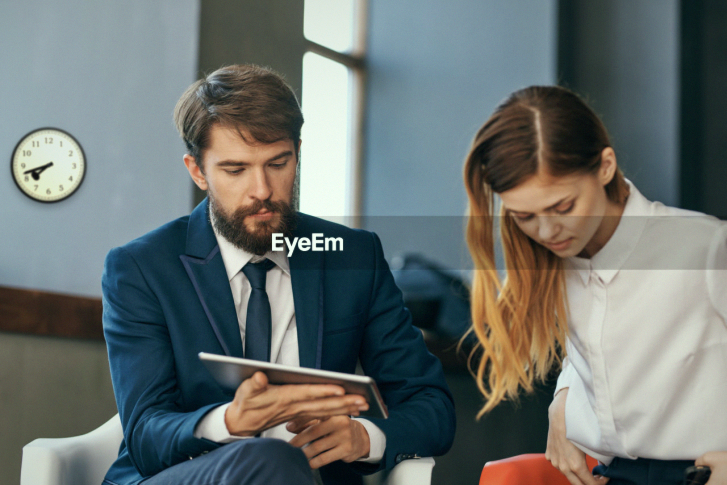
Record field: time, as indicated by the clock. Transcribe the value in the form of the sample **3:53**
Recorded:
**7:42**
